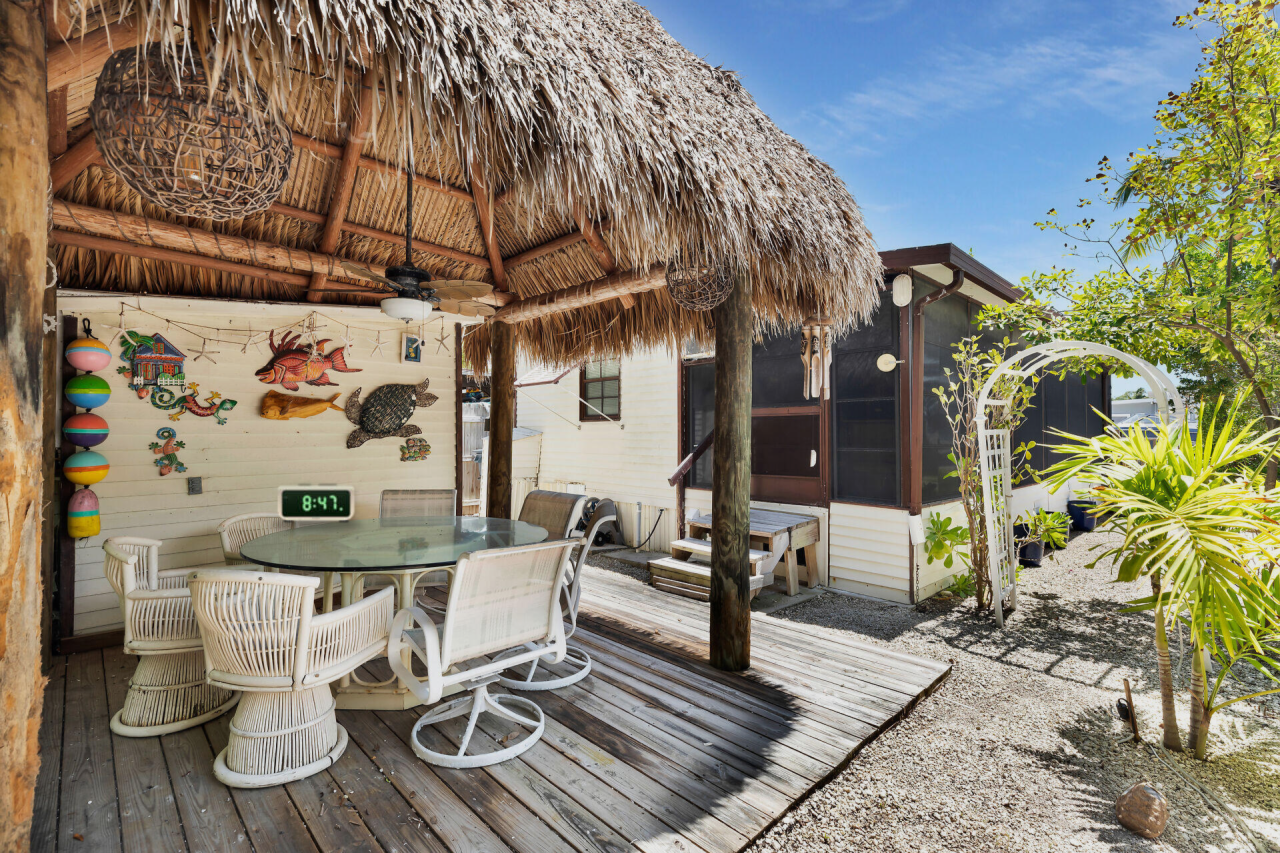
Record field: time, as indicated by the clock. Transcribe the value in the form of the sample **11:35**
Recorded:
**8:47**
